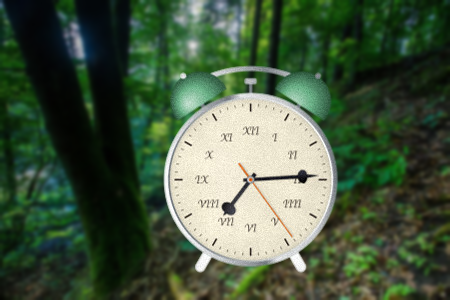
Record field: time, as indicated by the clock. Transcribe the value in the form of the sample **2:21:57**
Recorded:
**7:14:24**
